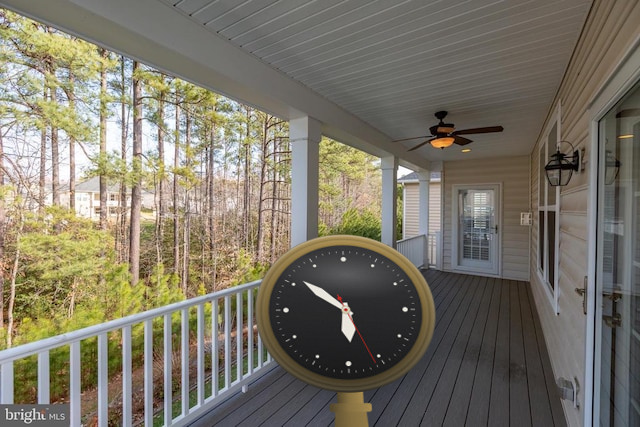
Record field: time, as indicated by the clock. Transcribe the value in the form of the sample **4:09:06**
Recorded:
**5:51:26**
